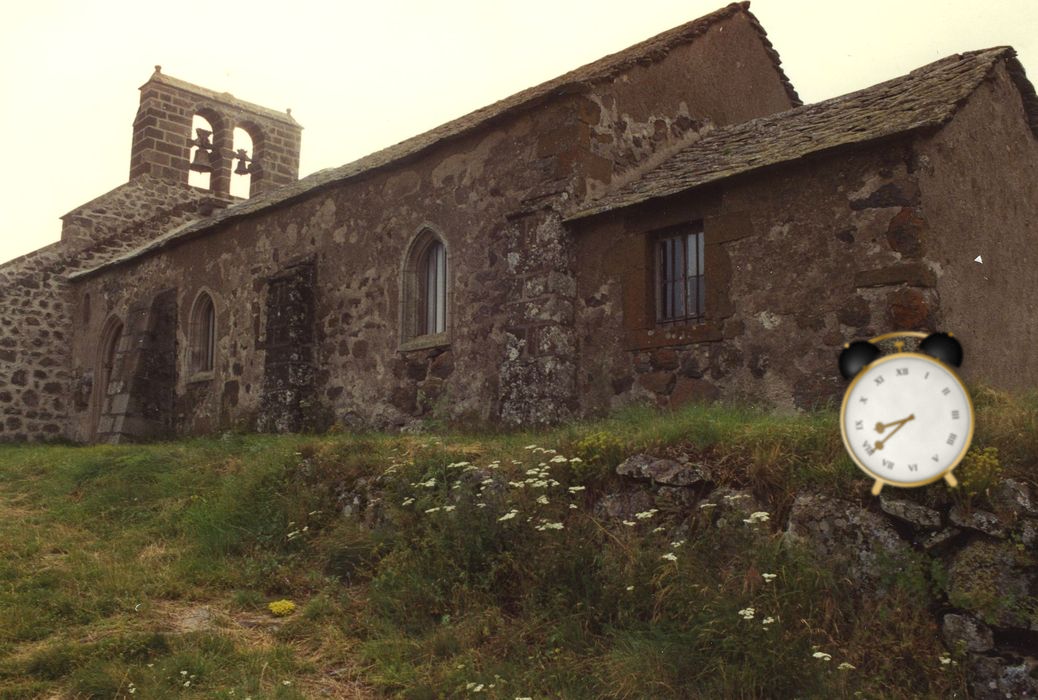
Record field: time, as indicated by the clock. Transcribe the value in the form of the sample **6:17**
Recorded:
**8:39**
